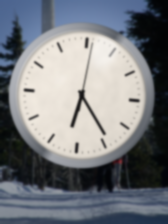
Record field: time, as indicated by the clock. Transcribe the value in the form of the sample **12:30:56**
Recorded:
**6:24:01**
